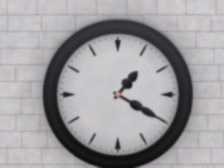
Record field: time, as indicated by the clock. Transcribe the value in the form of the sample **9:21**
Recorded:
**1:20**
